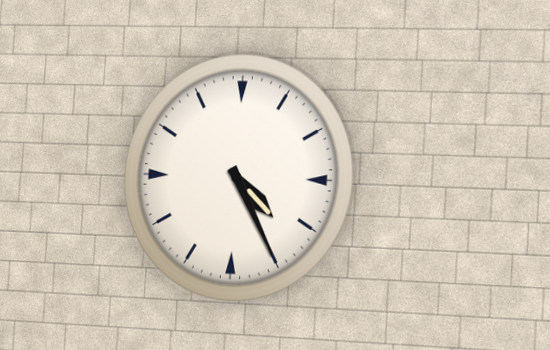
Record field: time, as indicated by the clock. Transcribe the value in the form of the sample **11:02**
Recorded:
**4:25**
